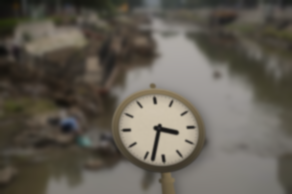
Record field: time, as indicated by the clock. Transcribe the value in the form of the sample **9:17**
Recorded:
**3:33**
